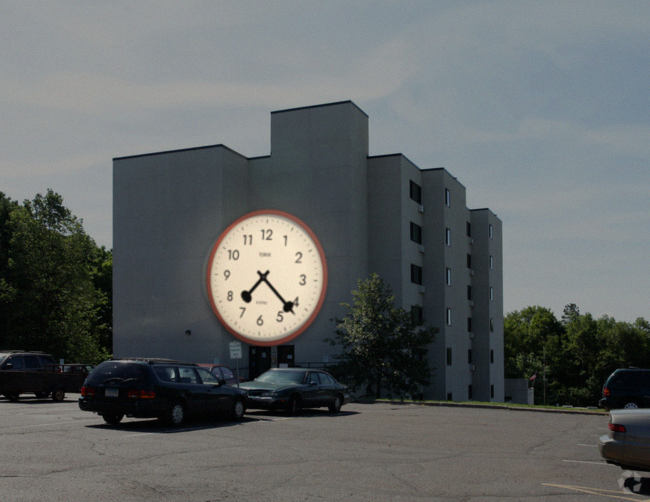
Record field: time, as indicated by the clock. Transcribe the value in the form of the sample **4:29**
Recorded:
**7:22**
